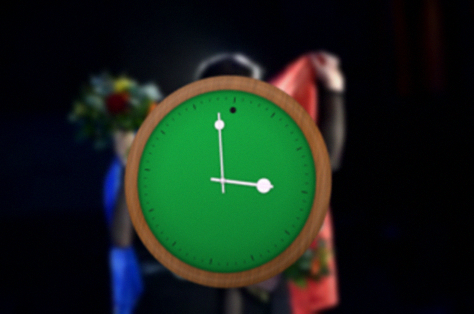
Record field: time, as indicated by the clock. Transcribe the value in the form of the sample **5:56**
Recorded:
**2:58**
